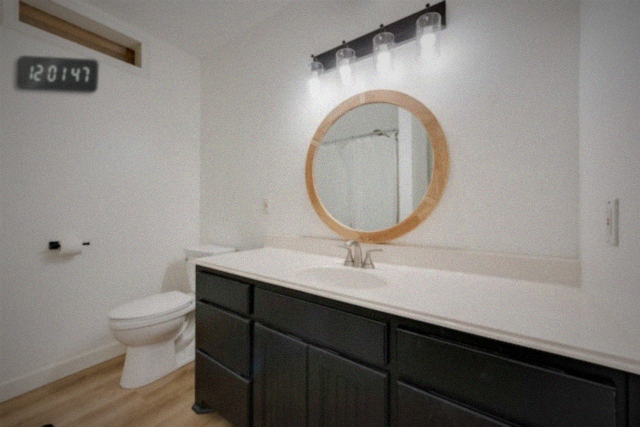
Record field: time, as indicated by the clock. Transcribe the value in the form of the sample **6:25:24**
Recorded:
**12:01:47**
